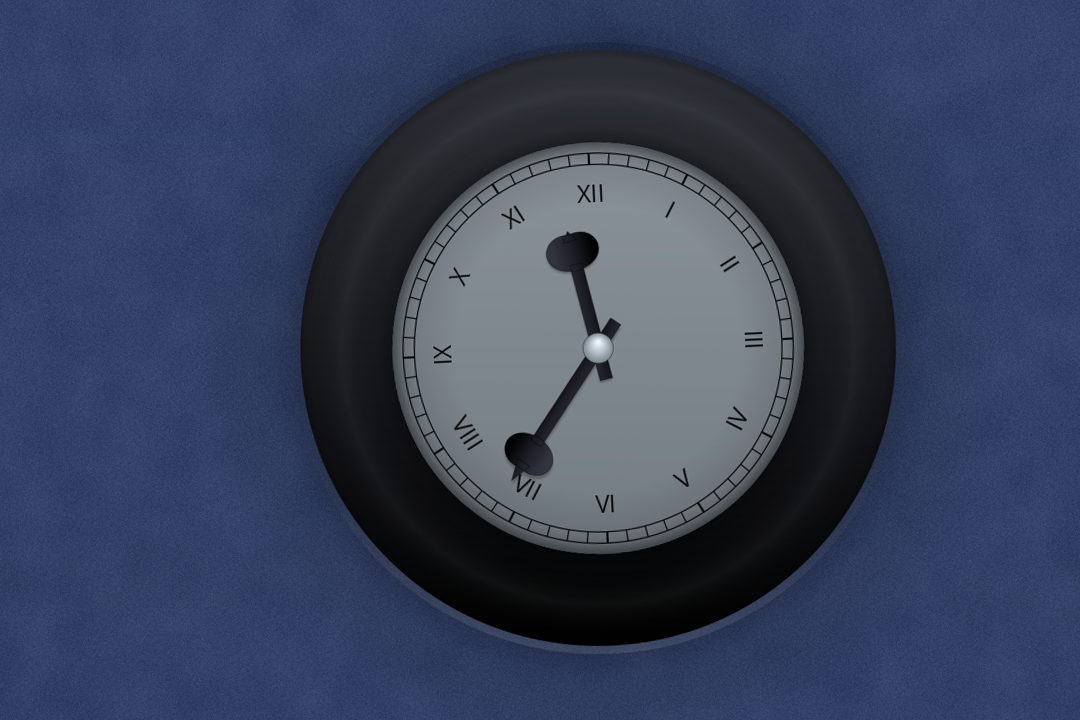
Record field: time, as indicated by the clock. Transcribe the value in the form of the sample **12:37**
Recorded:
**11:36**
